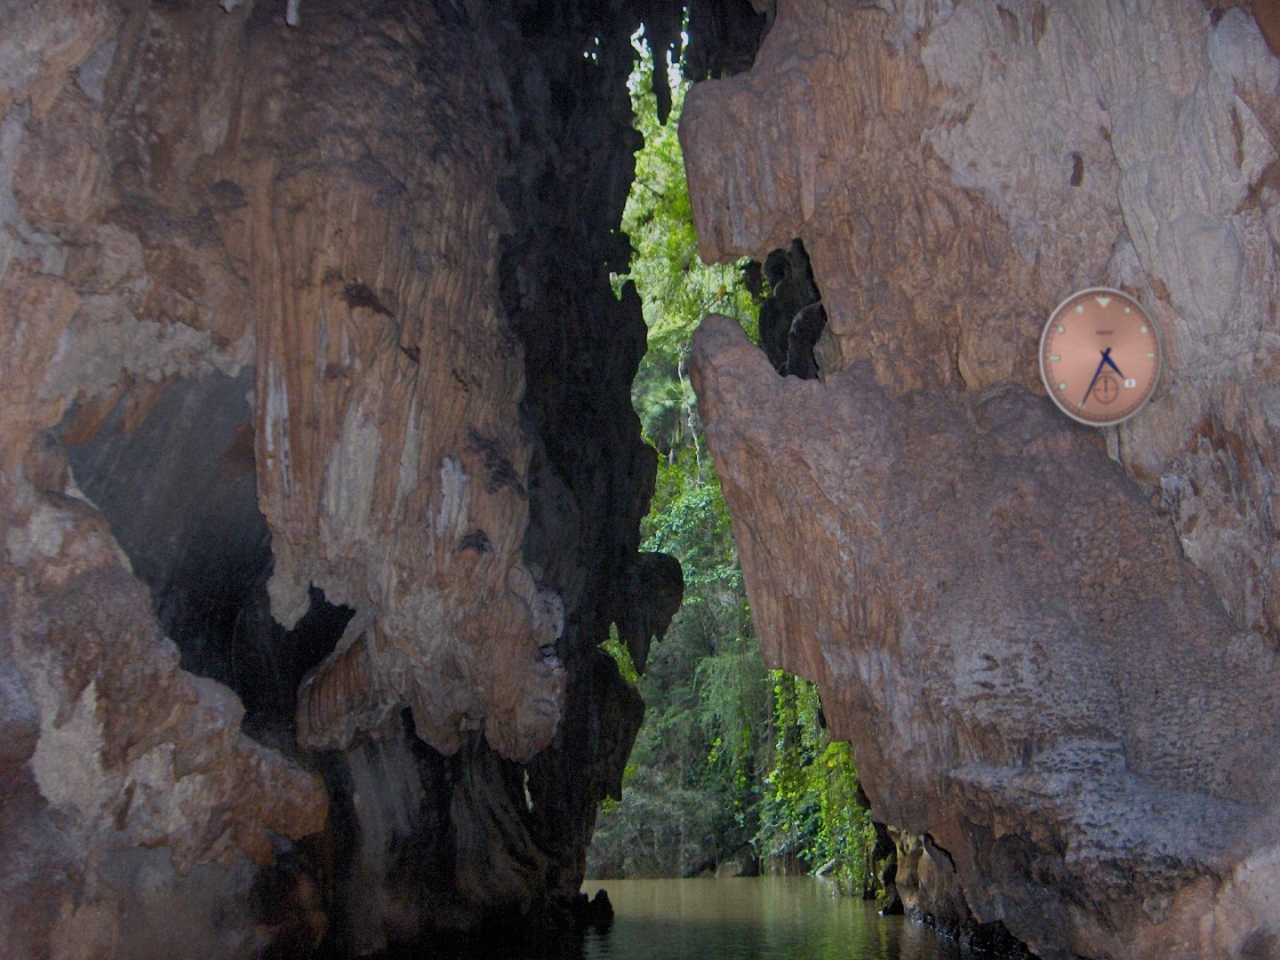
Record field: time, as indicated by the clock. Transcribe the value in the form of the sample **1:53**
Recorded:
**4:35**
